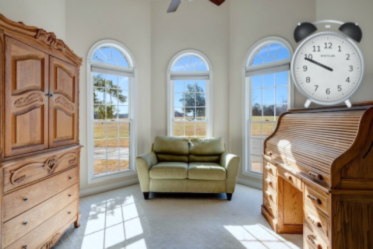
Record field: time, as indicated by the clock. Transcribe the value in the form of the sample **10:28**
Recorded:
**9:49**
